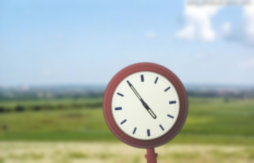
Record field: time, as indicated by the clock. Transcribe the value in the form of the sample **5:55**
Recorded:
**4:55**
